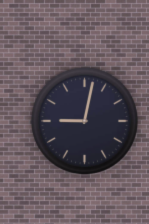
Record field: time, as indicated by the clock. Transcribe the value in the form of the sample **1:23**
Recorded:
**9:02**
